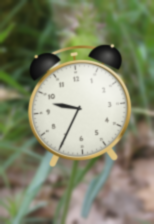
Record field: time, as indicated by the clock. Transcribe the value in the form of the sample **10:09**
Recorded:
**9:35**
